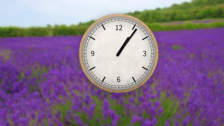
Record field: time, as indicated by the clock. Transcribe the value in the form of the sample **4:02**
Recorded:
**1:06**
